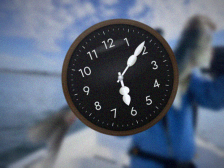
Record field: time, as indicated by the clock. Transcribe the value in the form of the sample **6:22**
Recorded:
**6:09**
